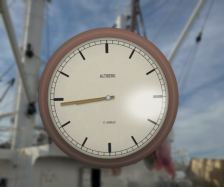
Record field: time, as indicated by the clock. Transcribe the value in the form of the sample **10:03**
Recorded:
**8:44**
